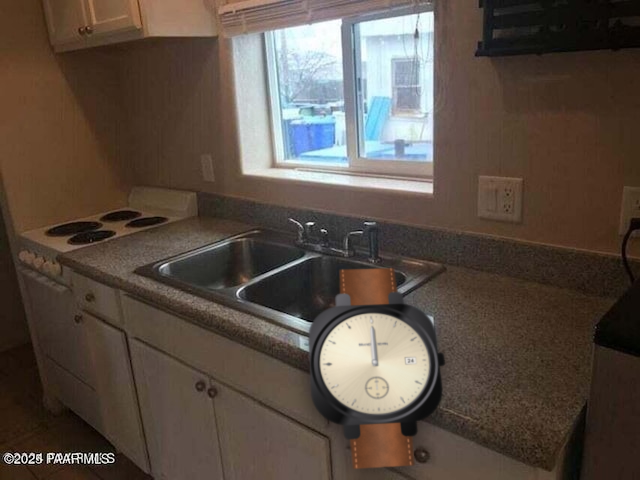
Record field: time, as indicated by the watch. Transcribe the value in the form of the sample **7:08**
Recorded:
**12:00**
